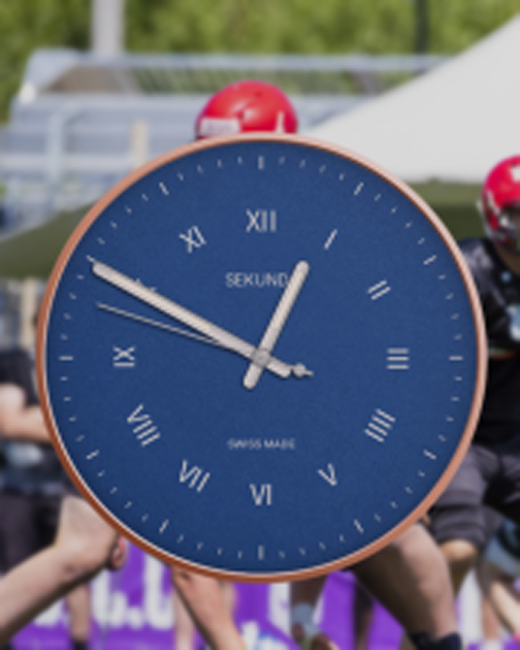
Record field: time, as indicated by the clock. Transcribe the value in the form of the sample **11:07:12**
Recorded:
**12:49:48**
